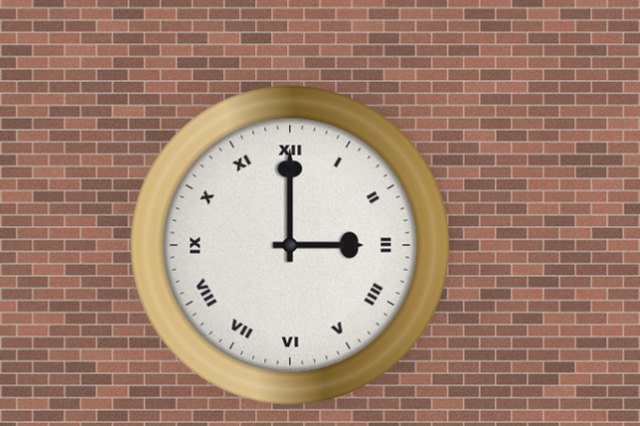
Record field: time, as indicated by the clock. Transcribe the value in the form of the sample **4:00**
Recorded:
**3:00**
